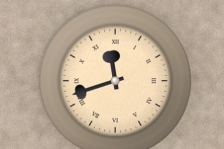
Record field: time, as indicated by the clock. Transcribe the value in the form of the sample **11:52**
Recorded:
**11:42**
